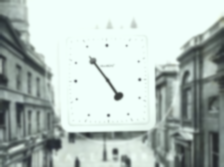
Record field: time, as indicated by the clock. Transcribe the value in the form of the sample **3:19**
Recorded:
**4:54**
